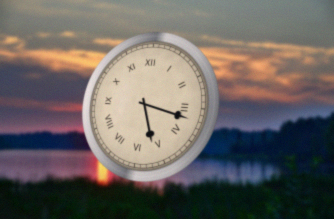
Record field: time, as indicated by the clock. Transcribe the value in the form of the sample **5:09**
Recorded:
**5:17**
